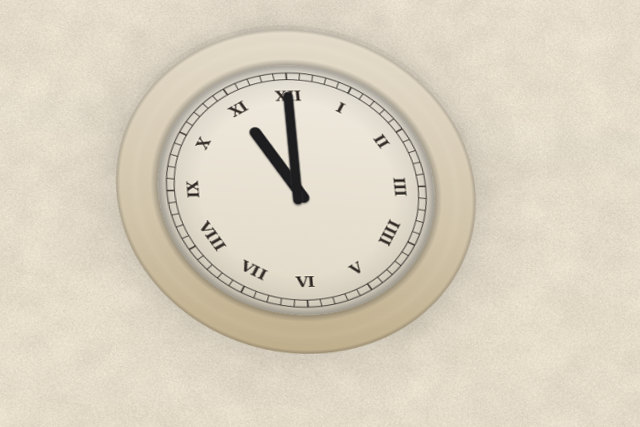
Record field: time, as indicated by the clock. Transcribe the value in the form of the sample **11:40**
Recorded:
**11:00**
